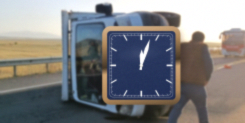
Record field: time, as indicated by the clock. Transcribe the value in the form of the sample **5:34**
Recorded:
**12:03**
